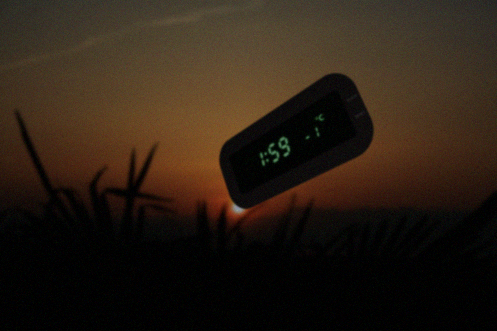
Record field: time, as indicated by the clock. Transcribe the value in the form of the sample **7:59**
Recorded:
**1:59**
